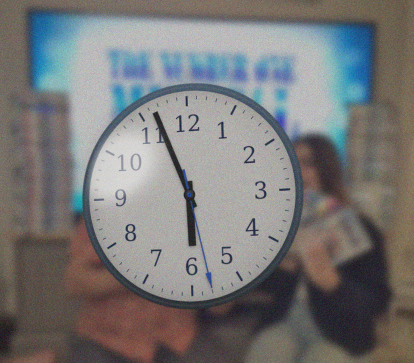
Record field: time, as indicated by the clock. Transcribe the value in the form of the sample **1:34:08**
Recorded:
**5:56:28**
